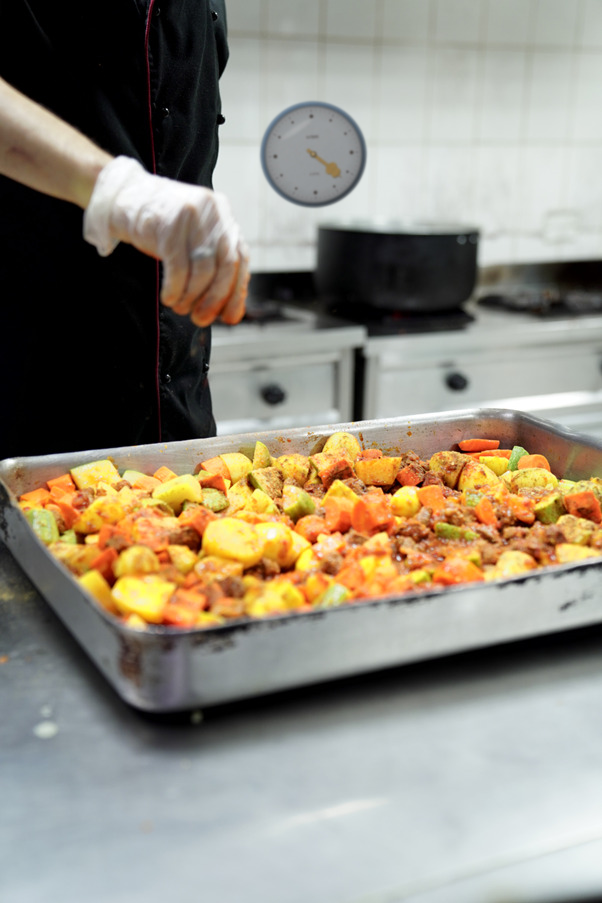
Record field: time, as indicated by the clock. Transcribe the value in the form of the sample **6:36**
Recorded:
**4:22**
